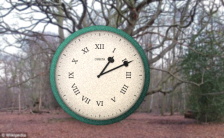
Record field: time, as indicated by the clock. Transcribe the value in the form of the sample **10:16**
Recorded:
**1:11**
